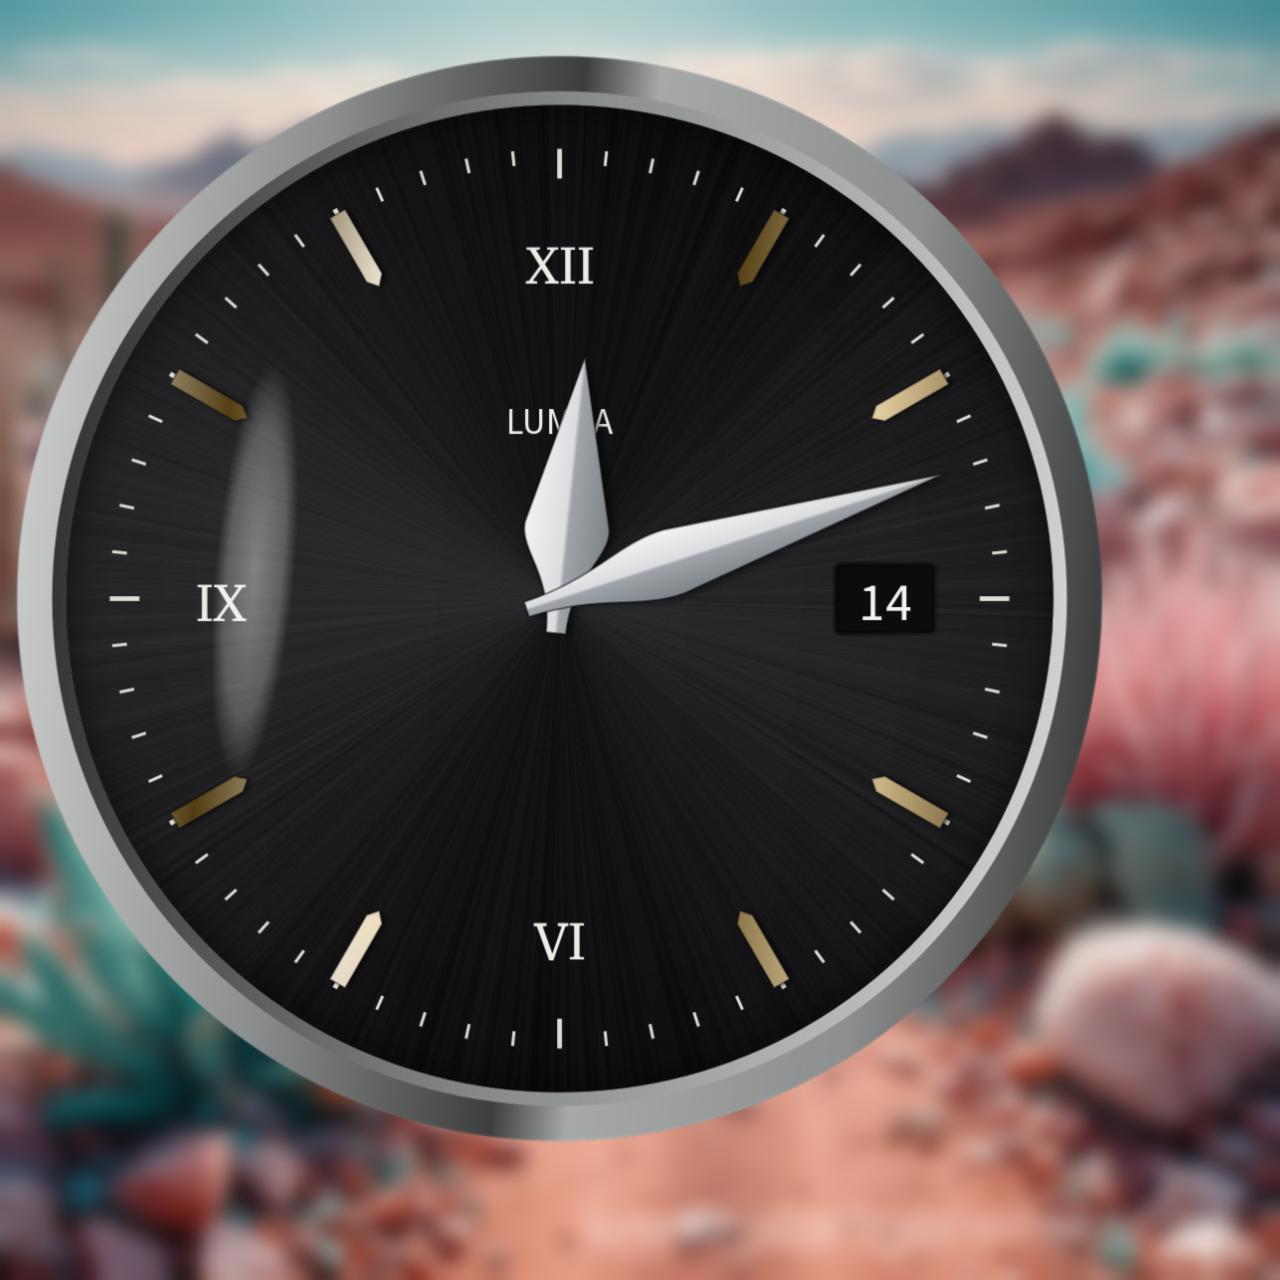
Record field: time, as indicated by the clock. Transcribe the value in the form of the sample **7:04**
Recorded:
**12:12**
